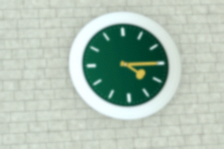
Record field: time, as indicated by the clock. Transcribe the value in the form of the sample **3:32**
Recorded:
**4:15**
